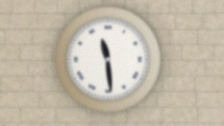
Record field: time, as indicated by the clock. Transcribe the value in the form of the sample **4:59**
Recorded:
**11:29**
